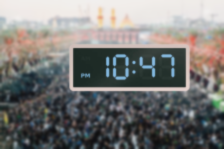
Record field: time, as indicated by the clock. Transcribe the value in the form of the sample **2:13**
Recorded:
**10:47**
